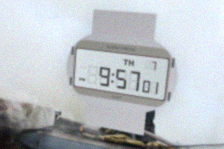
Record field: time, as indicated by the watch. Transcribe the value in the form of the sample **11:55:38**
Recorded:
**9:57:01**
